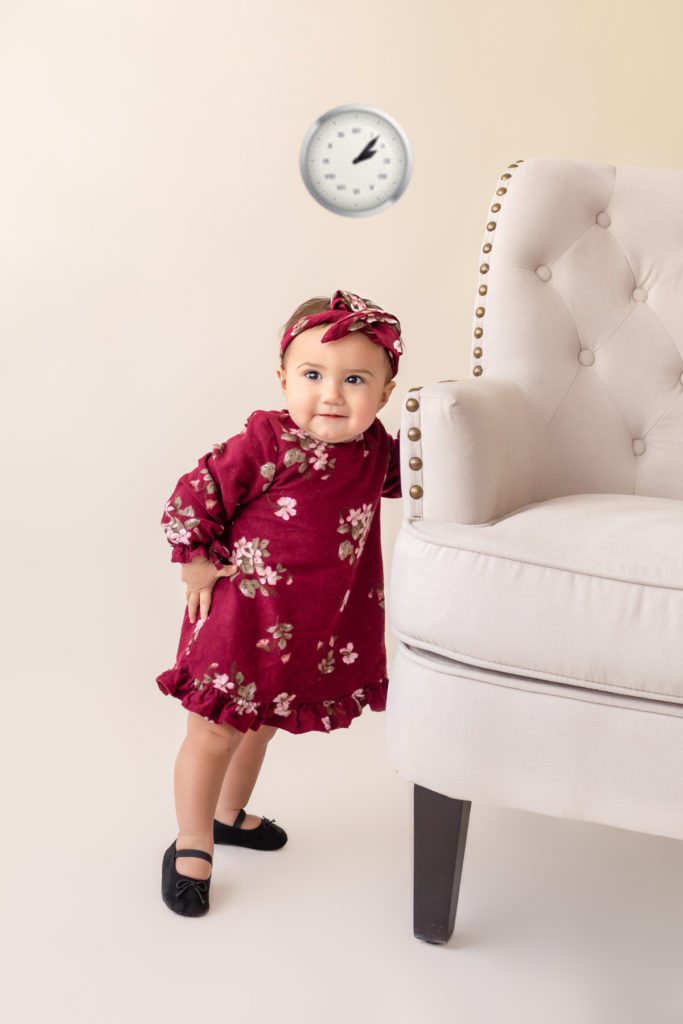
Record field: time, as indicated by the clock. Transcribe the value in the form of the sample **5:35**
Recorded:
**2:07**
